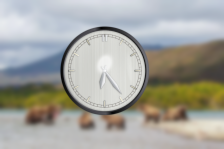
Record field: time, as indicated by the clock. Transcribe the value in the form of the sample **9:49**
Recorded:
**6:24**
